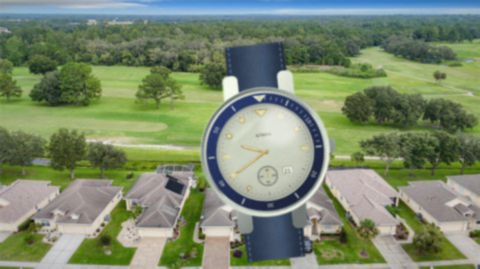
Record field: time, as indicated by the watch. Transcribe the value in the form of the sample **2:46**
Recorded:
**9:40**
